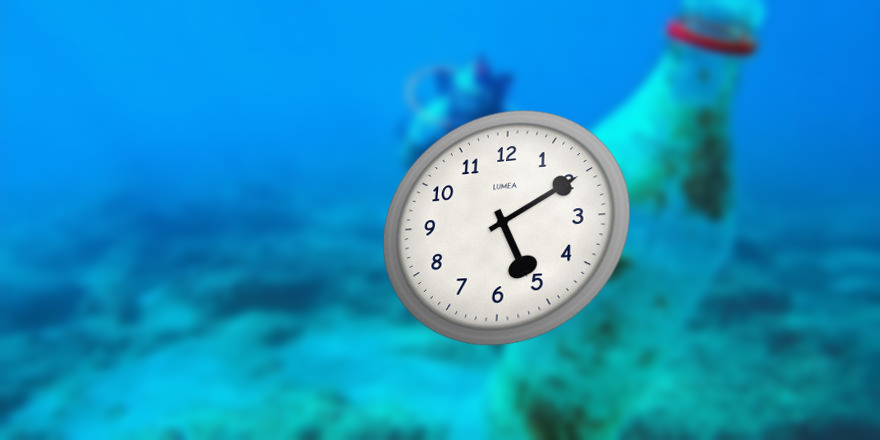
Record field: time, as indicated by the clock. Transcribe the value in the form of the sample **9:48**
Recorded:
**5:10**
